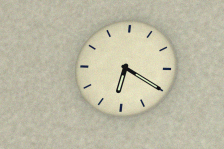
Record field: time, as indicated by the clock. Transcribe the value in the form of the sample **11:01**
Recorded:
**6:20**
